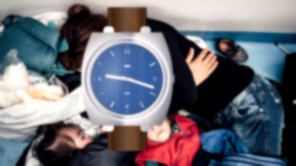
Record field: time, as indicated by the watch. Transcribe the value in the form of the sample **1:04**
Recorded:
**9:18**
